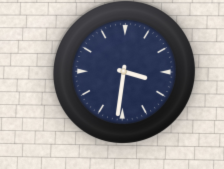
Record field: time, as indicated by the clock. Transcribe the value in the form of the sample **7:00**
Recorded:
**3:31**
